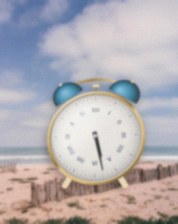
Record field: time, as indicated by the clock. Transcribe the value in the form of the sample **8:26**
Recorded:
**5:28**
